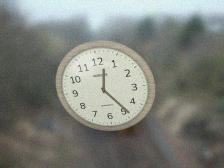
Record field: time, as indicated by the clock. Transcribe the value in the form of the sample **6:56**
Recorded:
**12:24**
